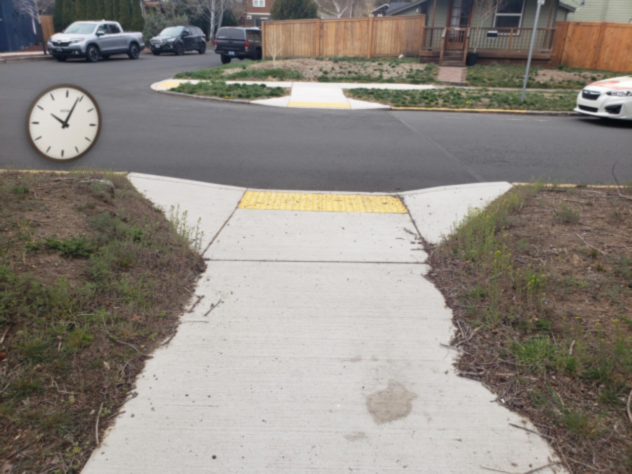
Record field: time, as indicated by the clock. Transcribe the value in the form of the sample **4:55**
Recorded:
**10:04**
